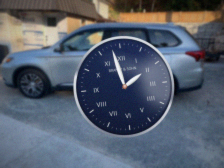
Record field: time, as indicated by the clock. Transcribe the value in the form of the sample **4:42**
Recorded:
**1:58**
